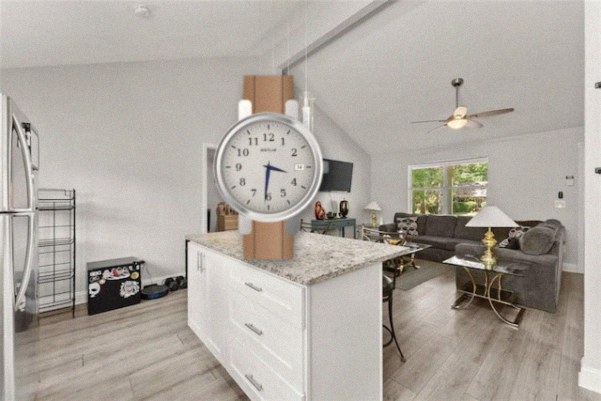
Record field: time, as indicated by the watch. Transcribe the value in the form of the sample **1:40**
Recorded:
**3:31**
